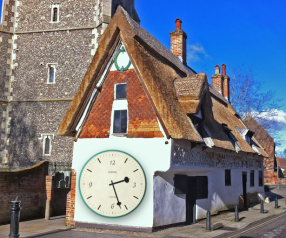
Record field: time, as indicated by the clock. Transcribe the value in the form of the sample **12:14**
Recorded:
**2:27**
